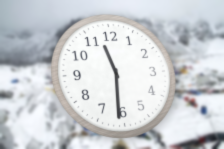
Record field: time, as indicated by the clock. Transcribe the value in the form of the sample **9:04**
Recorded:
**11:31**
